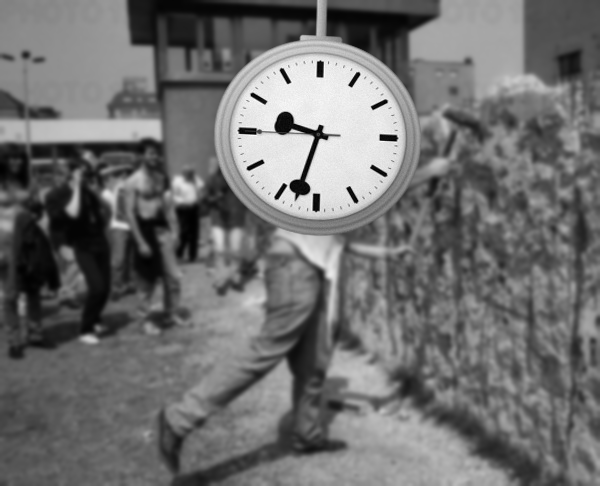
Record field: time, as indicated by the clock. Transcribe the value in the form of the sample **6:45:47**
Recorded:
**9:32:45**
